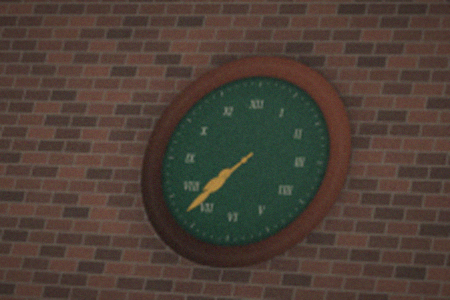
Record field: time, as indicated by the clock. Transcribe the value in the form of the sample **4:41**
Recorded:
**7:37**
